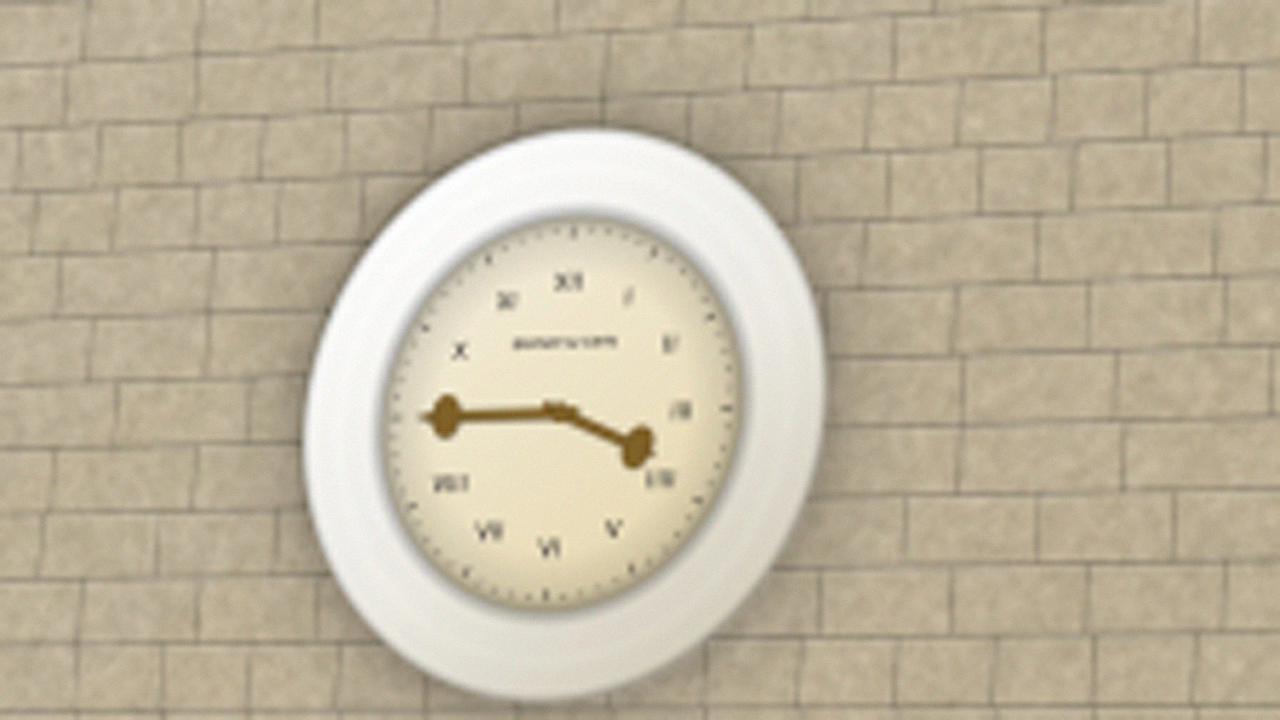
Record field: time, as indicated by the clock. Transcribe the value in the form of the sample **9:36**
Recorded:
**3:45**
